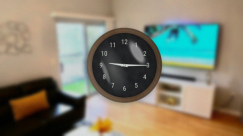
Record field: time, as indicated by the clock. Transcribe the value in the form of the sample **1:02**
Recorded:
**9:15**
